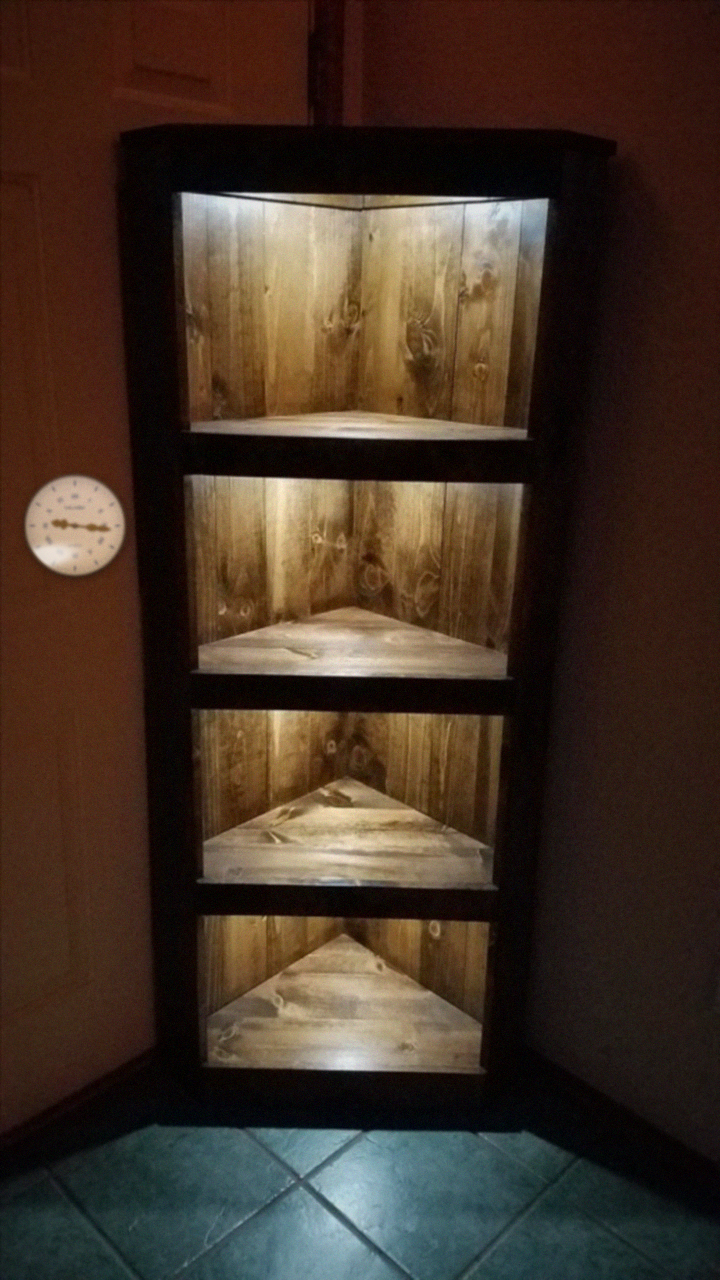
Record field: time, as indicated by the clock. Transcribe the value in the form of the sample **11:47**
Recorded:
**9:16**
